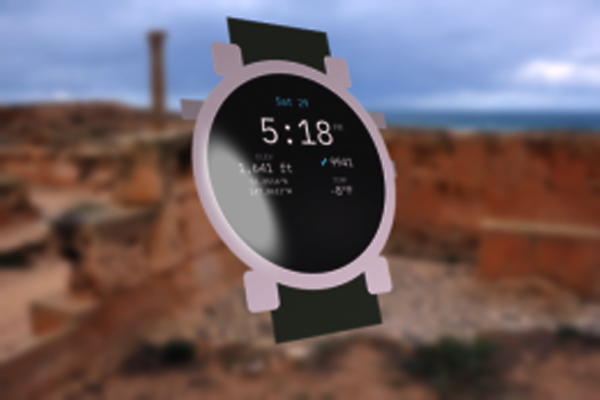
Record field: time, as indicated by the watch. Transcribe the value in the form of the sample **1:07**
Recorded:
**5:18**
